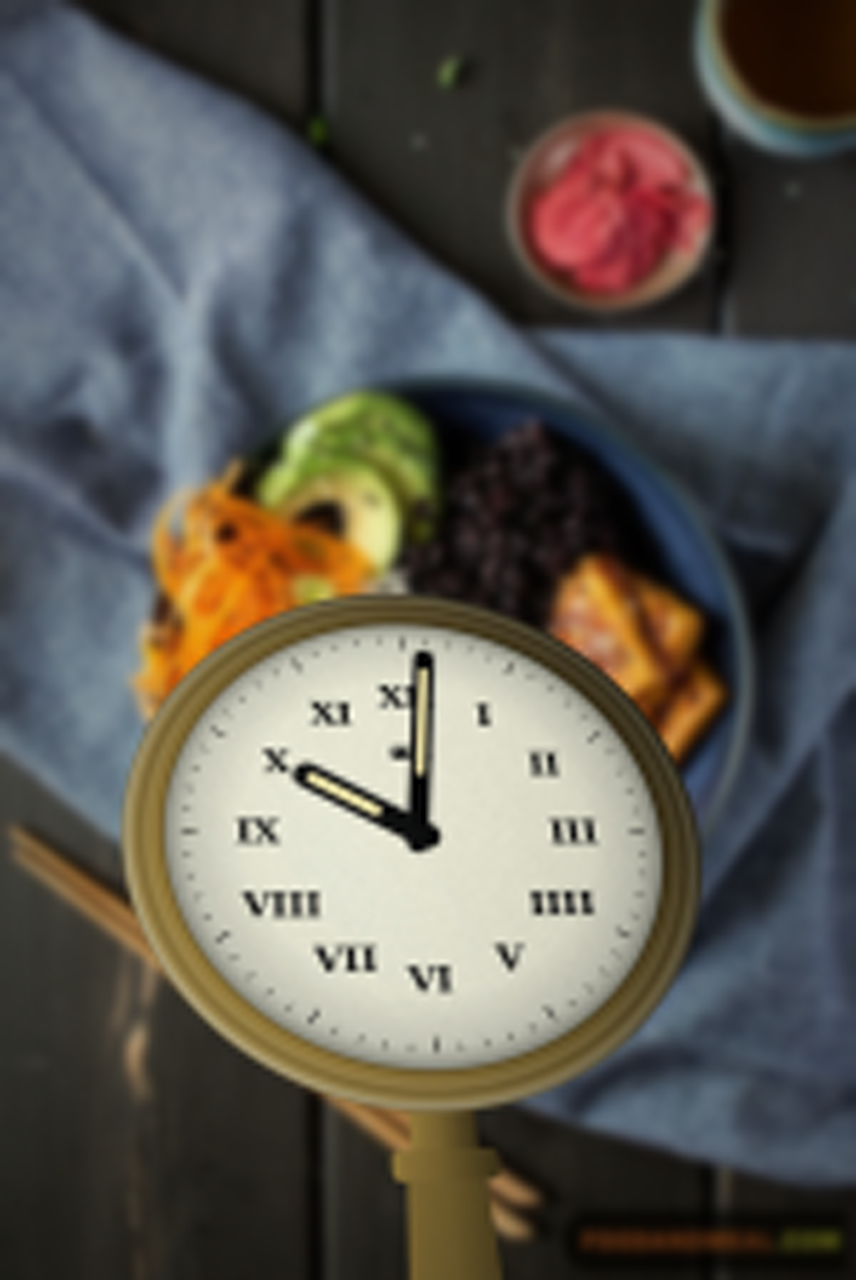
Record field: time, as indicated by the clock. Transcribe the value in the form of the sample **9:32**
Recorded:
**10:01**
